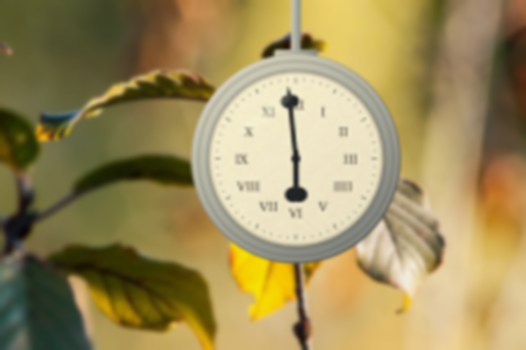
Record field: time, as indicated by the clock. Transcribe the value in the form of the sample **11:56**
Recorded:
**5:59**
